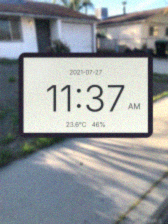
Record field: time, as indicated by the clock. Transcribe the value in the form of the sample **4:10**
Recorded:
**11:37**
